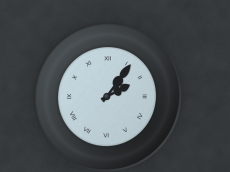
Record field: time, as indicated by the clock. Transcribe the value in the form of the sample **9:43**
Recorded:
**2:06**
